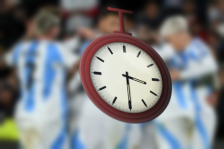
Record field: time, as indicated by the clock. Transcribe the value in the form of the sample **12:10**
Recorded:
**3:30**
